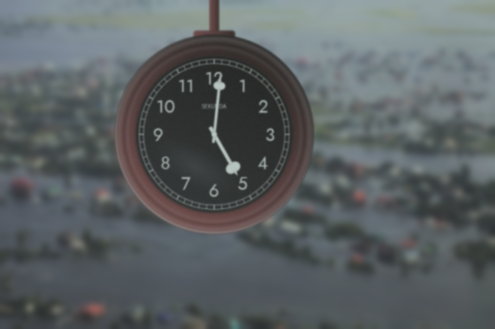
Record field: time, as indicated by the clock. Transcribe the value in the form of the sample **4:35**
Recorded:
**5:01**
